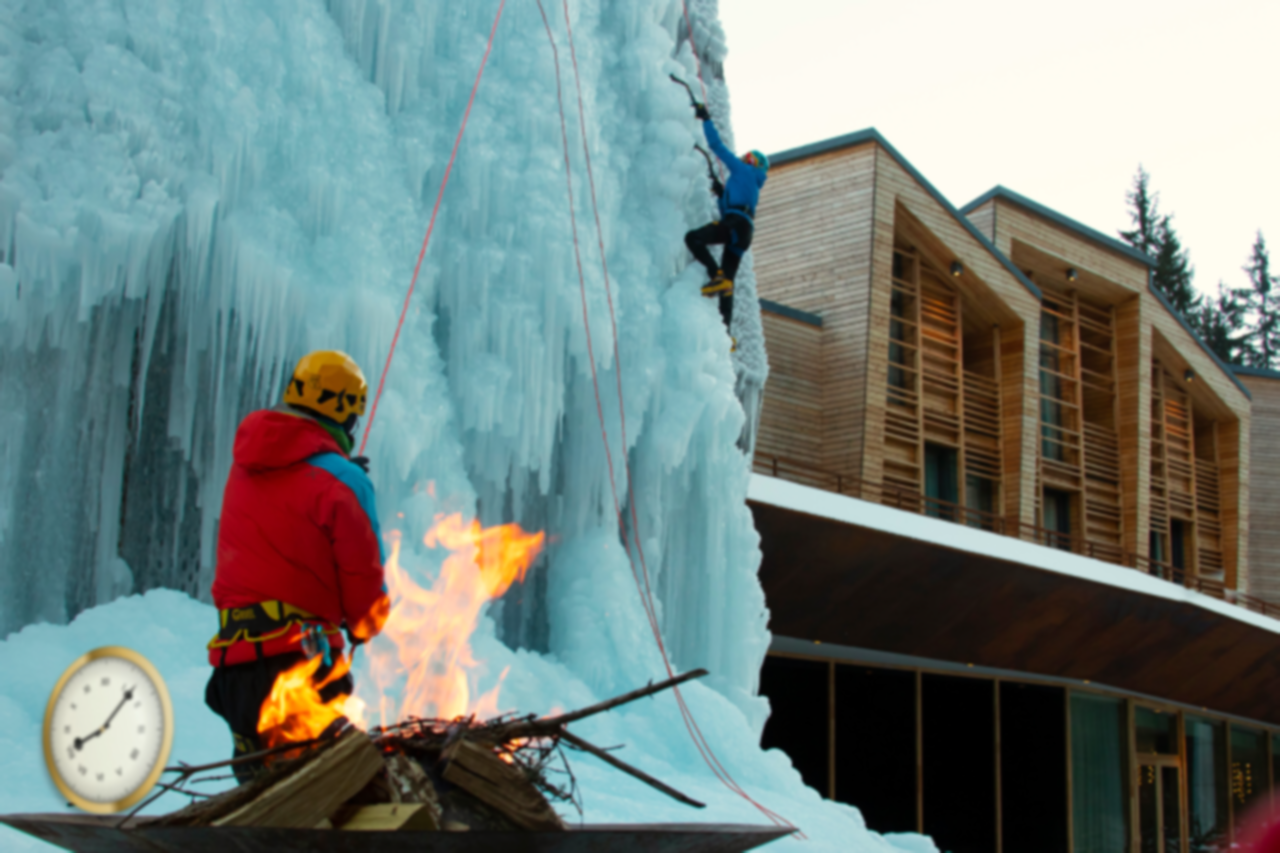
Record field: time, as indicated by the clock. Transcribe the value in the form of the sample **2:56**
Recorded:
**8:07**
